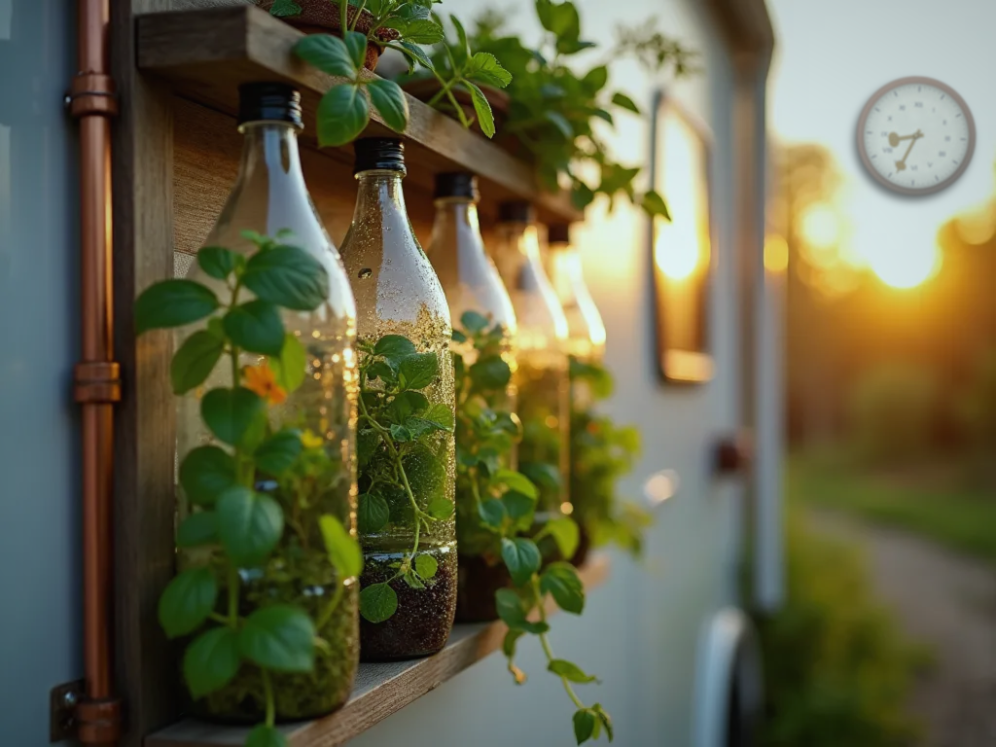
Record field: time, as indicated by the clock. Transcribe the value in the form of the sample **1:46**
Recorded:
**8:34**
